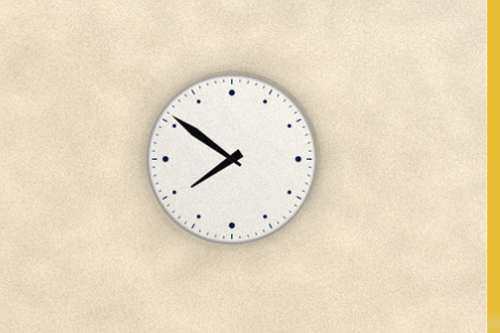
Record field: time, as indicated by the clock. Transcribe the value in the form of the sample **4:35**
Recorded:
**7:51**
